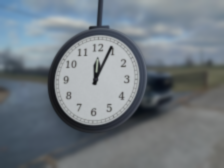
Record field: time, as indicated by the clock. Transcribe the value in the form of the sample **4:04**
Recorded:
**12:04**
